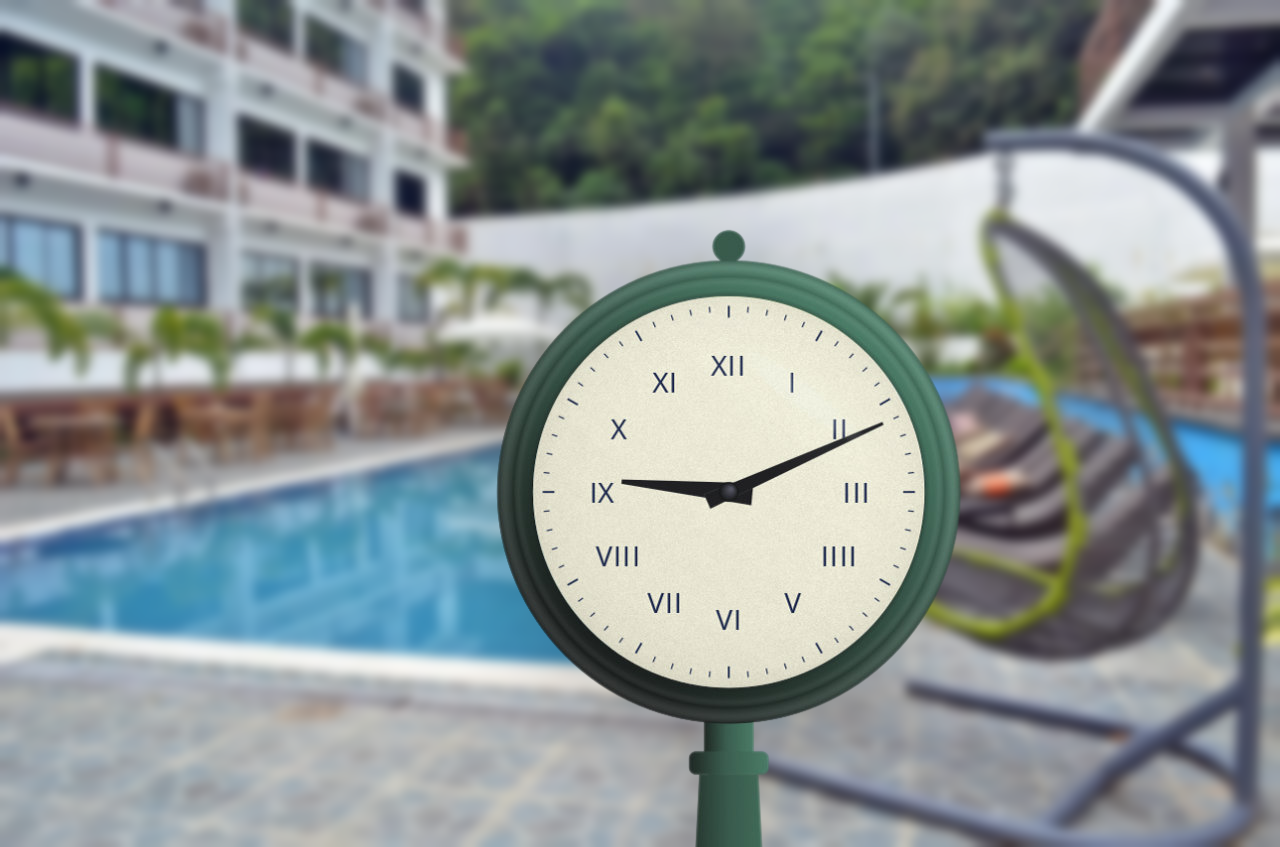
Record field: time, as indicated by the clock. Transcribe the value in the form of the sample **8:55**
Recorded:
**9:11**
